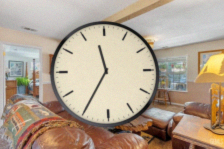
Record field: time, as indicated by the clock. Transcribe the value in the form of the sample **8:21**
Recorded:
**11:35**
